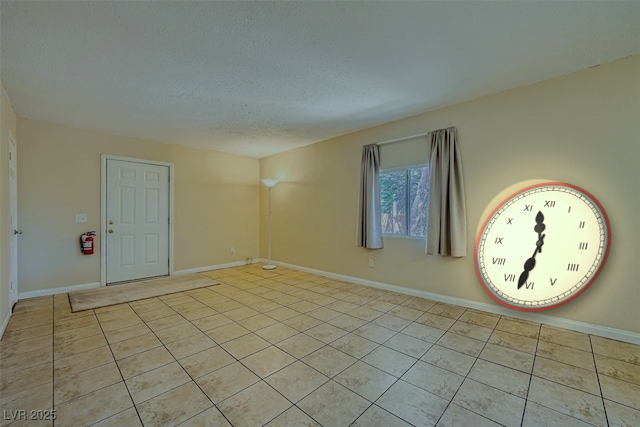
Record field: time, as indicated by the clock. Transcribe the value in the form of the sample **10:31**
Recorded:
**11:32**
